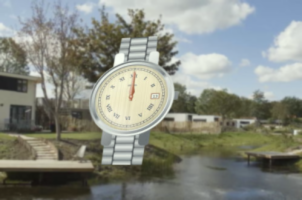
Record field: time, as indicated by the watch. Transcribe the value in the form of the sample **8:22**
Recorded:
**12:00**
